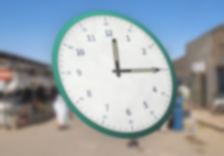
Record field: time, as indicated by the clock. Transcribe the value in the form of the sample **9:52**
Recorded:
**12:15**
